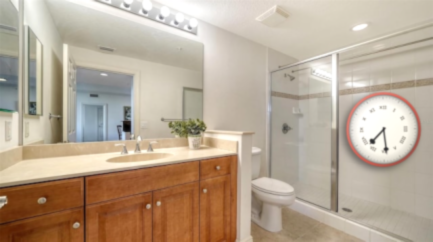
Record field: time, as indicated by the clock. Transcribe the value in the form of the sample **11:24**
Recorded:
**7:29**
